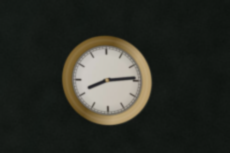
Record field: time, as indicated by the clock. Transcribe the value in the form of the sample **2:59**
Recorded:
**8:14**
